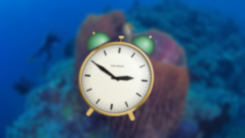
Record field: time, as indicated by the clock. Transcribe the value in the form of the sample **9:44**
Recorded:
**2:50**
